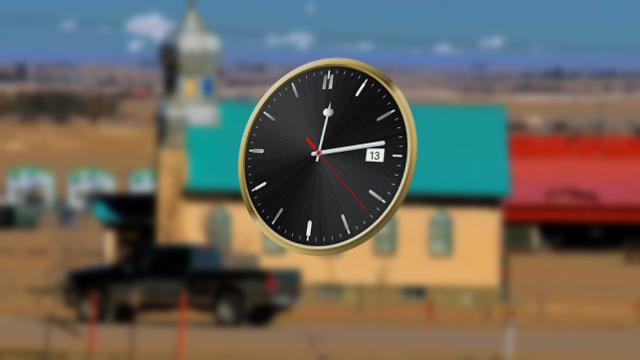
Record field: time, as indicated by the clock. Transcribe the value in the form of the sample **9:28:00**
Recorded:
**12:13:22**
